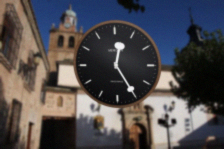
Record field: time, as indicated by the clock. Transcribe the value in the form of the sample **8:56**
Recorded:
**12:25**
